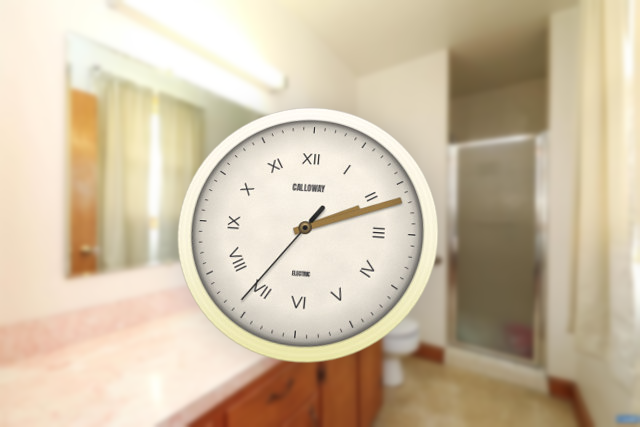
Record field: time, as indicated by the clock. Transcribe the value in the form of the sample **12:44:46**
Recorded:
**2:11:36**
